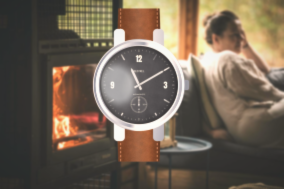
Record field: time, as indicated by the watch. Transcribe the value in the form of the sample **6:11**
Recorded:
**11:10**
